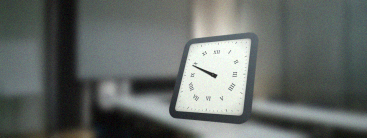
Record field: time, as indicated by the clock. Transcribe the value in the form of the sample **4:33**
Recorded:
**9:49**
